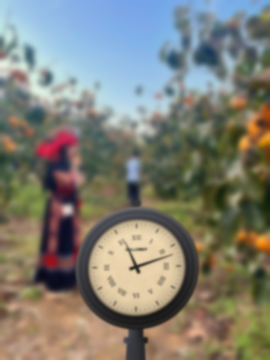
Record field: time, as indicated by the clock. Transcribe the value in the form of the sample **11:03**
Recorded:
**11:12**
